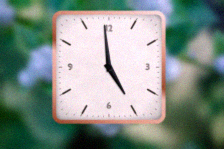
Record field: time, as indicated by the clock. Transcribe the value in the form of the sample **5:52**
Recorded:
**4:59**
